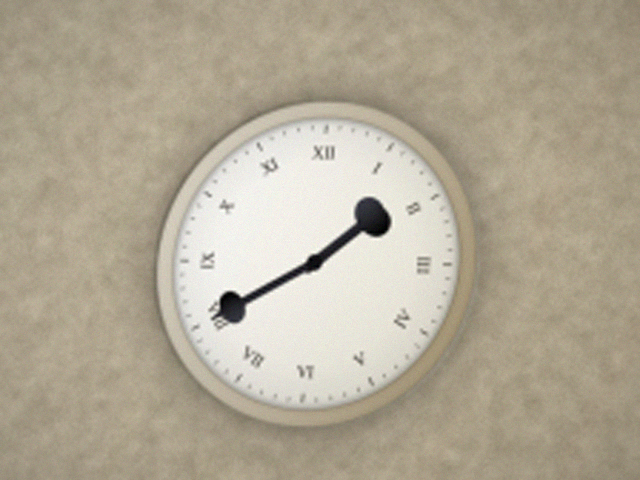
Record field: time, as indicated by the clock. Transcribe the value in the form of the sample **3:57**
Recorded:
**1:40**
